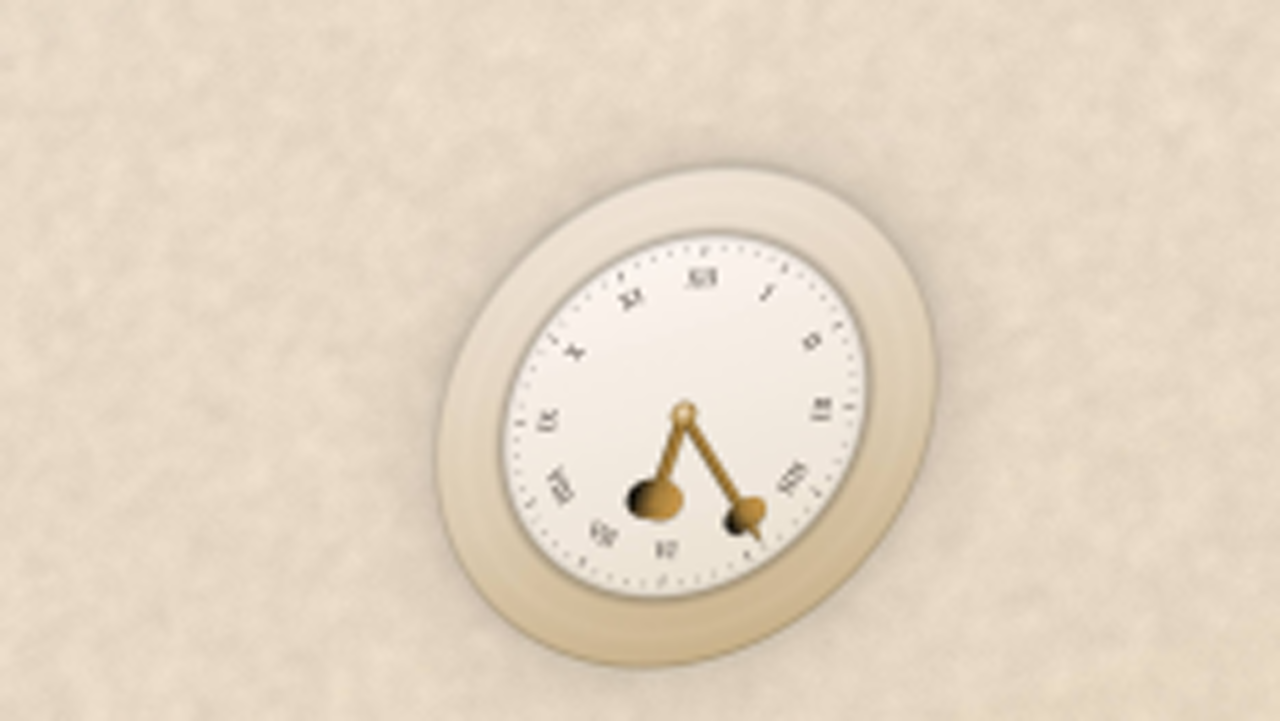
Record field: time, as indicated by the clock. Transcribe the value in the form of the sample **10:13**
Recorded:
**6:24**
